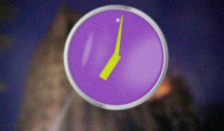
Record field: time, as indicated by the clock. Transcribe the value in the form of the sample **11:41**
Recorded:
**7:01**
